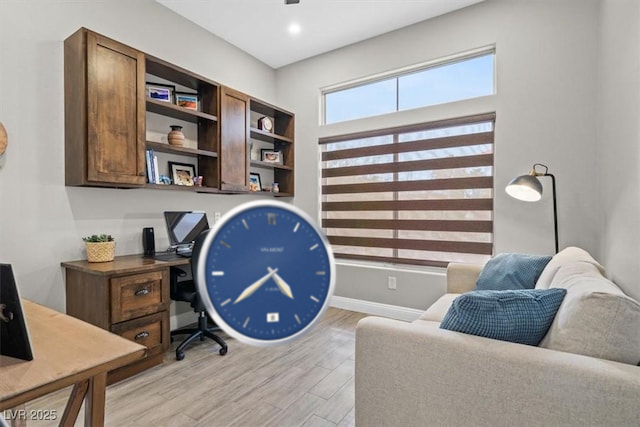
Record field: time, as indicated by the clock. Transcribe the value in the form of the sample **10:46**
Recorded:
**4:39**
